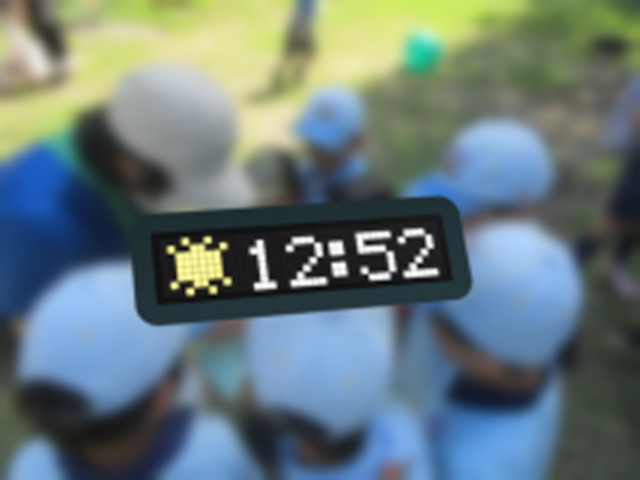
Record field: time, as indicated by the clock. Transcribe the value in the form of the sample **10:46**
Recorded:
**12:52**
